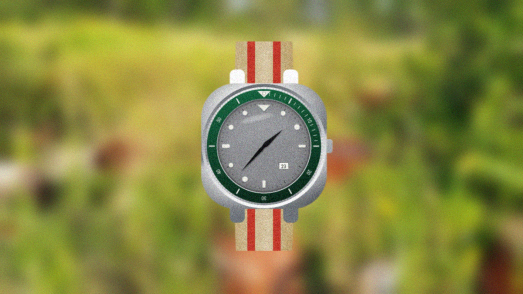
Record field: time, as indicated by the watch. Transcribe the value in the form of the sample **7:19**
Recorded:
**1:37**
